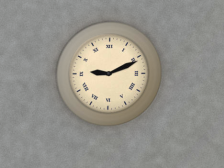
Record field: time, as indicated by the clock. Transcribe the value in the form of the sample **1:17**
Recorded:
**9:11**
